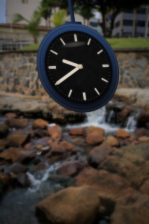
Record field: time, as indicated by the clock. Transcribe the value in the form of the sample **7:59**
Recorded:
**9:40**
